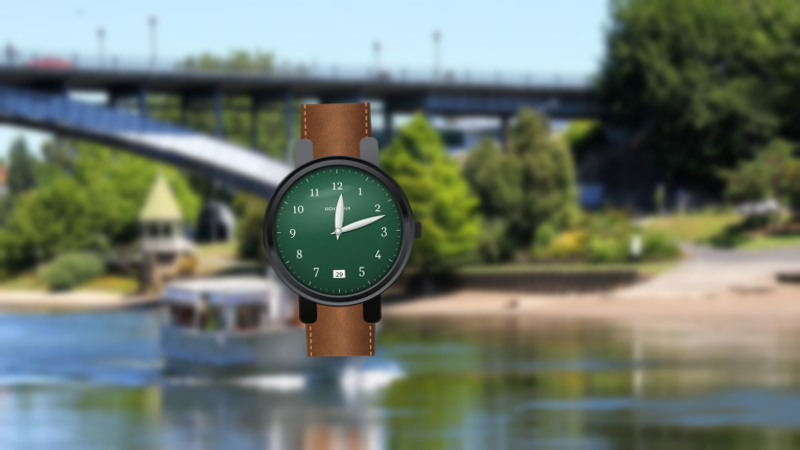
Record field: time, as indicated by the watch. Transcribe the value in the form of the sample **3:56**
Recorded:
**12:12**
